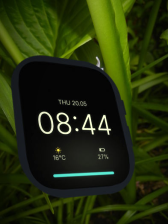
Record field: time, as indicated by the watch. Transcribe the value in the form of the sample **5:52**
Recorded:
**8:44**
